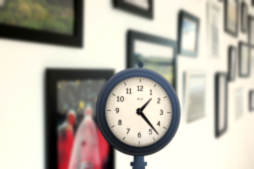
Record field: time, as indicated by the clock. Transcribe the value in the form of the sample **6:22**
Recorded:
**1:23**
